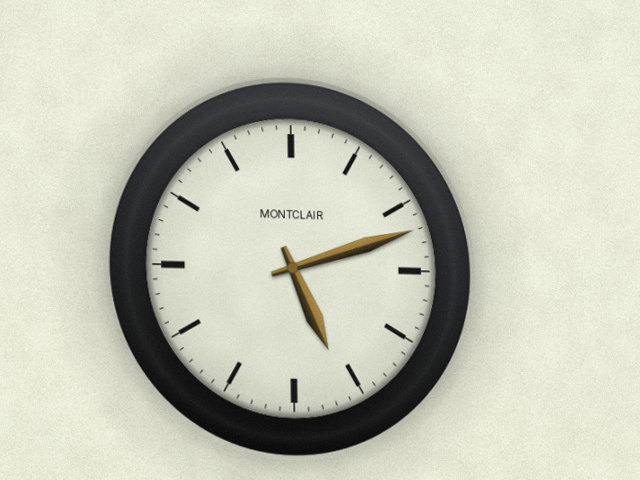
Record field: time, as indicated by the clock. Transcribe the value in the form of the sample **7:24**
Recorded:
**5:12**
